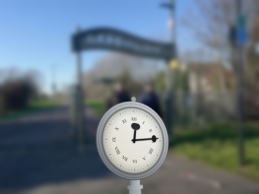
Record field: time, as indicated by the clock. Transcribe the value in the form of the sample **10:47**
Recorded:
**12:14**
